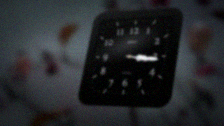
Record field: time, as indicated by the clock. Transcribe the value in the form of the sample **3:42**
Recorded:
**3:16**
